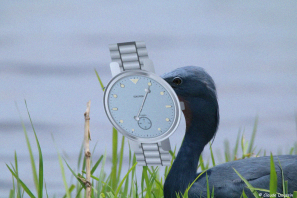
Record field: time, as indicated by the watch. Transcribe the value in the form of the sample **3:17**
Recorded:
**7:05**
